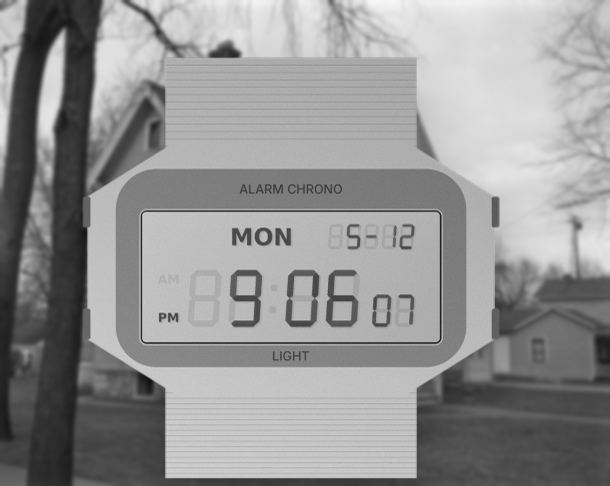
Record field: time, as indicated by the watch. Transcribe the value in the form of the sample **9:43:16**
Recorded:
**9:06:07**
